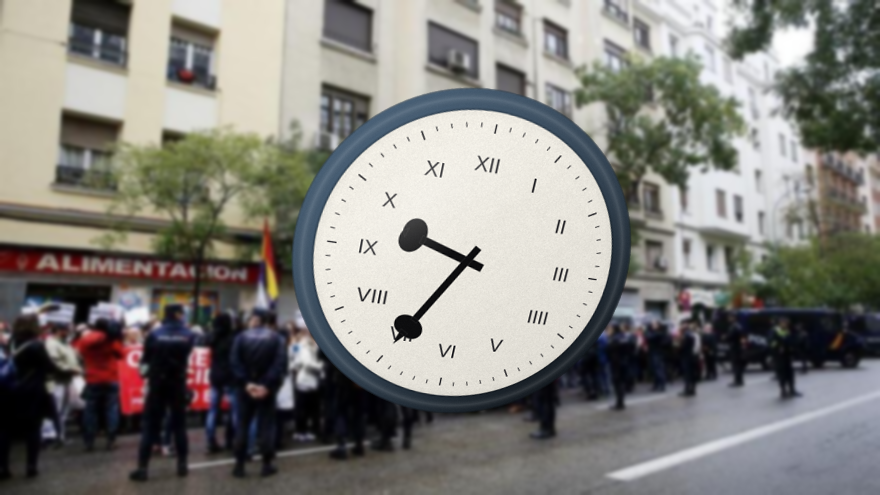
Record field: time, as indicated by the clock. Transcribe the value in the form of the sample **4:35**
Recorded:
**9:35**
